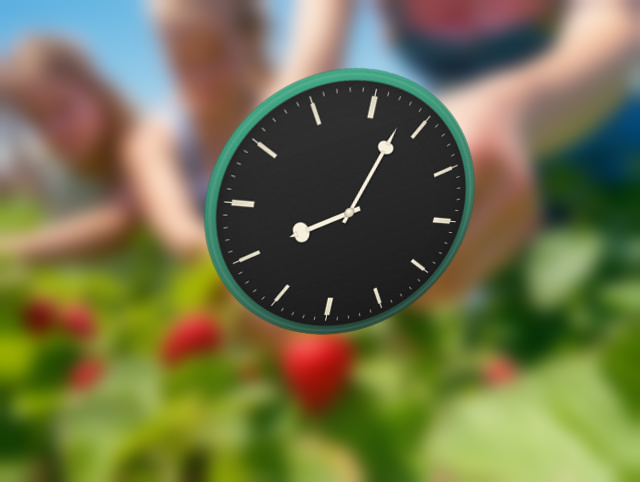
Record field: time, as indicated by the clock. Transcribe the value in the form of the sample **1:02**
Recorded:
**8:03**
